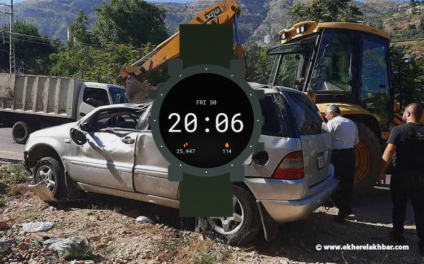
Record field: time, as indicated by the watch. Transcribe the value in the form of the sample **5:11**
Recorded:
**20:06**
